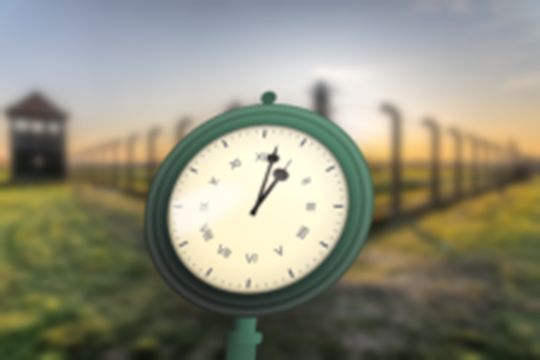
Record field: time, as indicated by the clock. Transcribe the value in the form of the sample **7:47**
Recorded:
**1:02**
